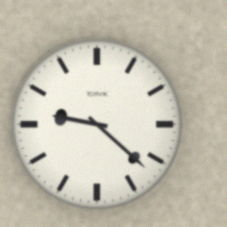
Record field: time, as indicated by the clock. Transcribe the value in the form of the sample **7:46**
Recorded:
**9:22**
